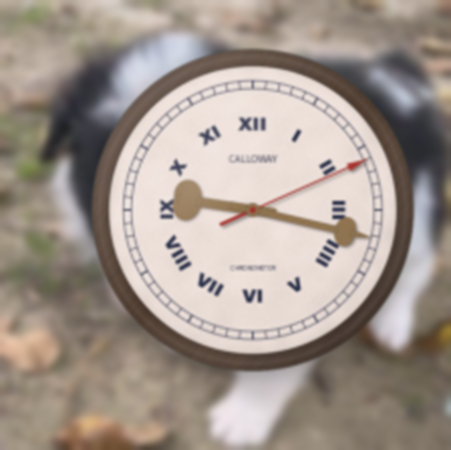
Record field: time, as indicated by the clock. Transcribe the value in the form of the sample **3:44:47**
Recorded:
**9:17:11**
